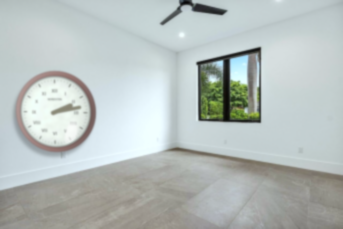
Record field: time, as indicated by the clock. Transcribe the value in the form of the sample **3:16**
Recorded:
**2:13**
